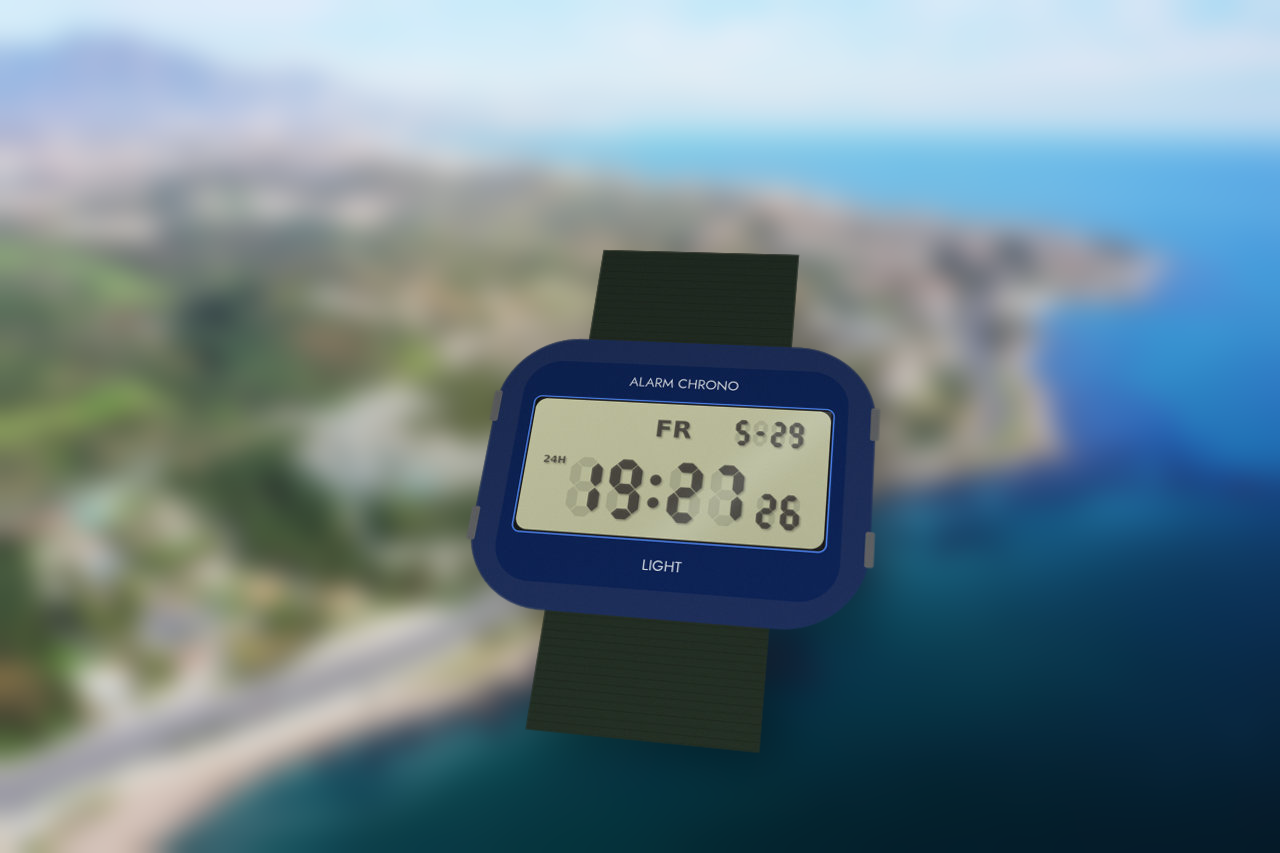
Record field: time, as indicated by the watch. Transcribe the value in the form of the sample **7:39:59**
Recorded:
**19:27:26**
